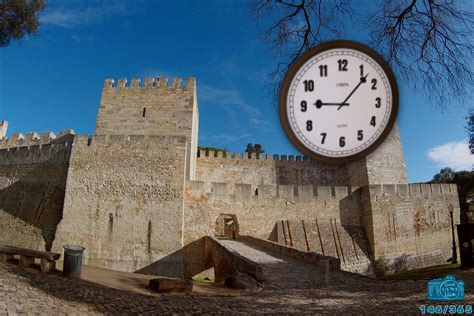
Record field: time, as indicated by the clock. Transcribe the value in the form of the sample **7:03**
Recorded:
**9:07**
